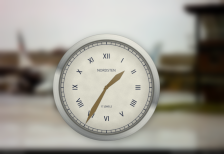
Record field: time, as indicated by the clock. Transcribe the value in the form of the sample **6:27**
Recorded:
**1:35**
